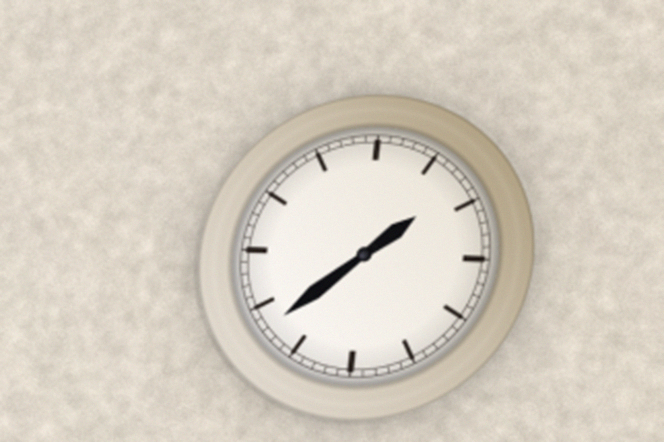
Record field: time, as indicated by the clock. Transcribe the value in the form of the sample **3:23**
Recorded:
**1:38**
